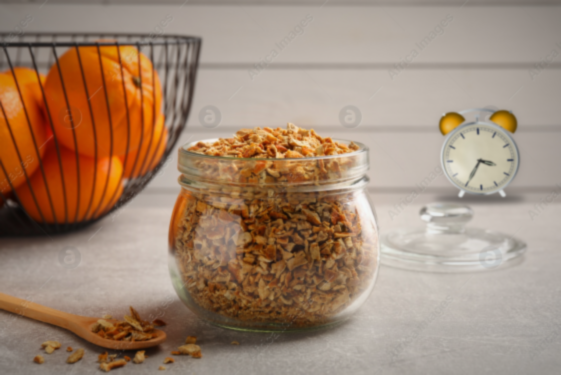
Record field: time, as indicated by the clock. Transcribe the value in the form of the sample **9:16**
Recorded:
**3:35**
